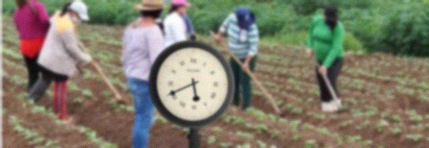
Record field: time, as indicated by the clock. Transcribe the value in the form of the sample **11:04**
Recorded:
**5:41**
